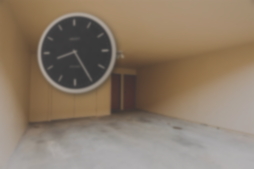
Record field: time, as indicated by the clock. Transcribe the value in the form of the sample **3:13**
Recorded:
**8:25**
